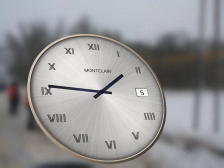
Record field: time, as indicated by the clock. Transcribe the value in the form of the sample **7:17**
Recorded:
**1:46**
